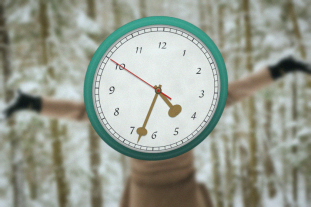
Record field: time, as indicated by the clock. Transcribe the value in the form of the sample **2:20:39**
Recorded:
**4:32:50**
